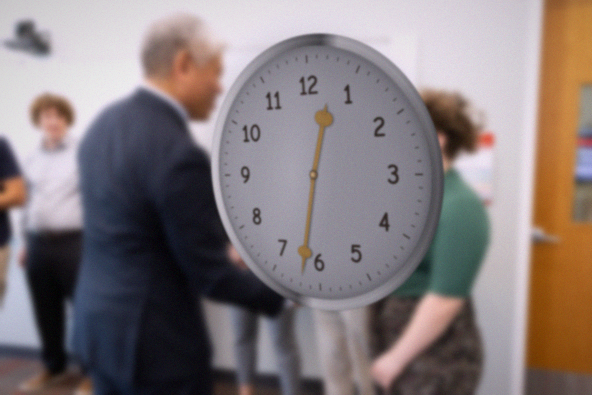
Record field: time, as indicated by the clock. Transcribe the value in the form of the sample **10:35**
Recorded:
**12:32**
